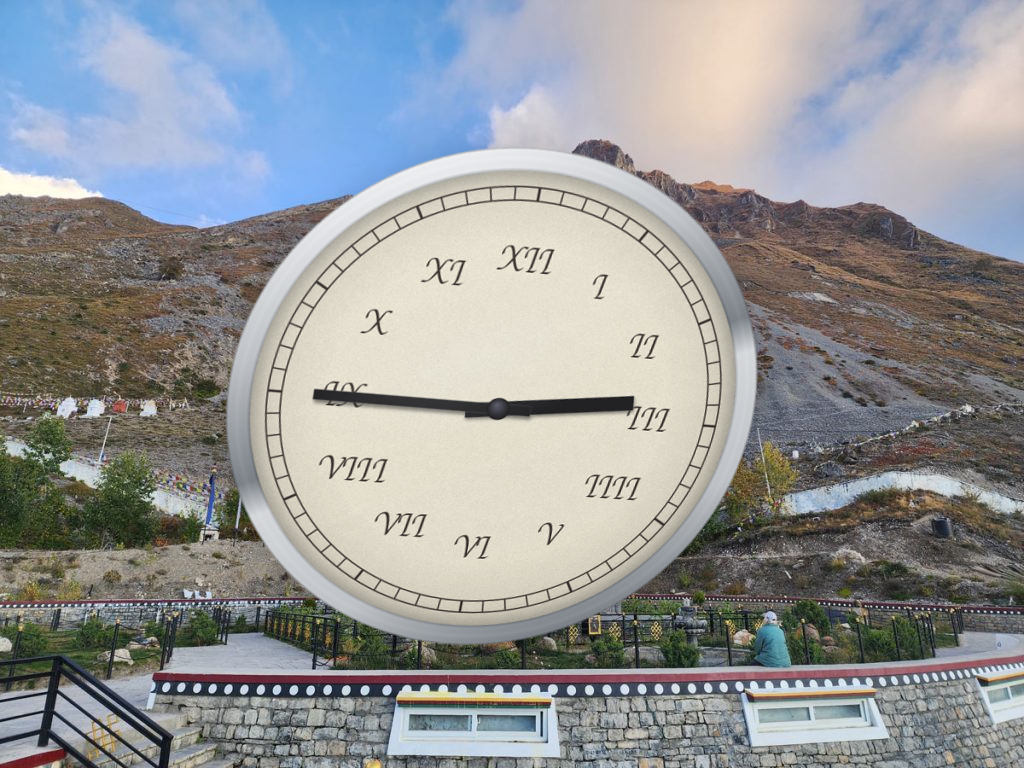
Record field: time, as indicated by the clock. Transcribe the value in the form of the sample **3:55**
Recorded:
**2:45**
